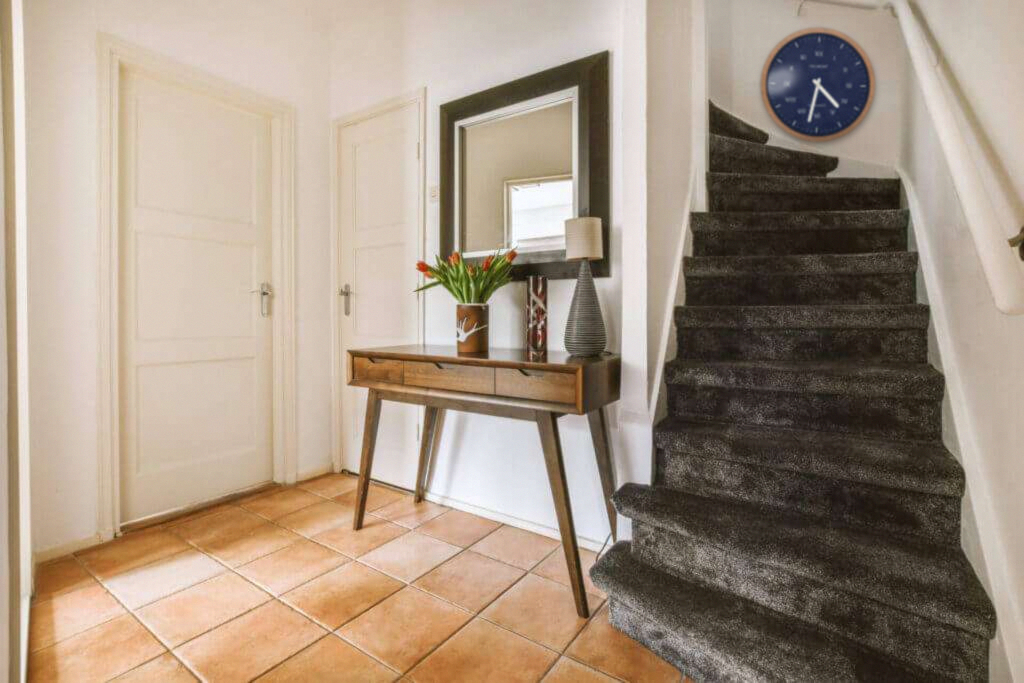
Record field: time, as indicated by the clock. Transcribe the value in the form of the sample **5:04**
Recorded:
**4:32**
